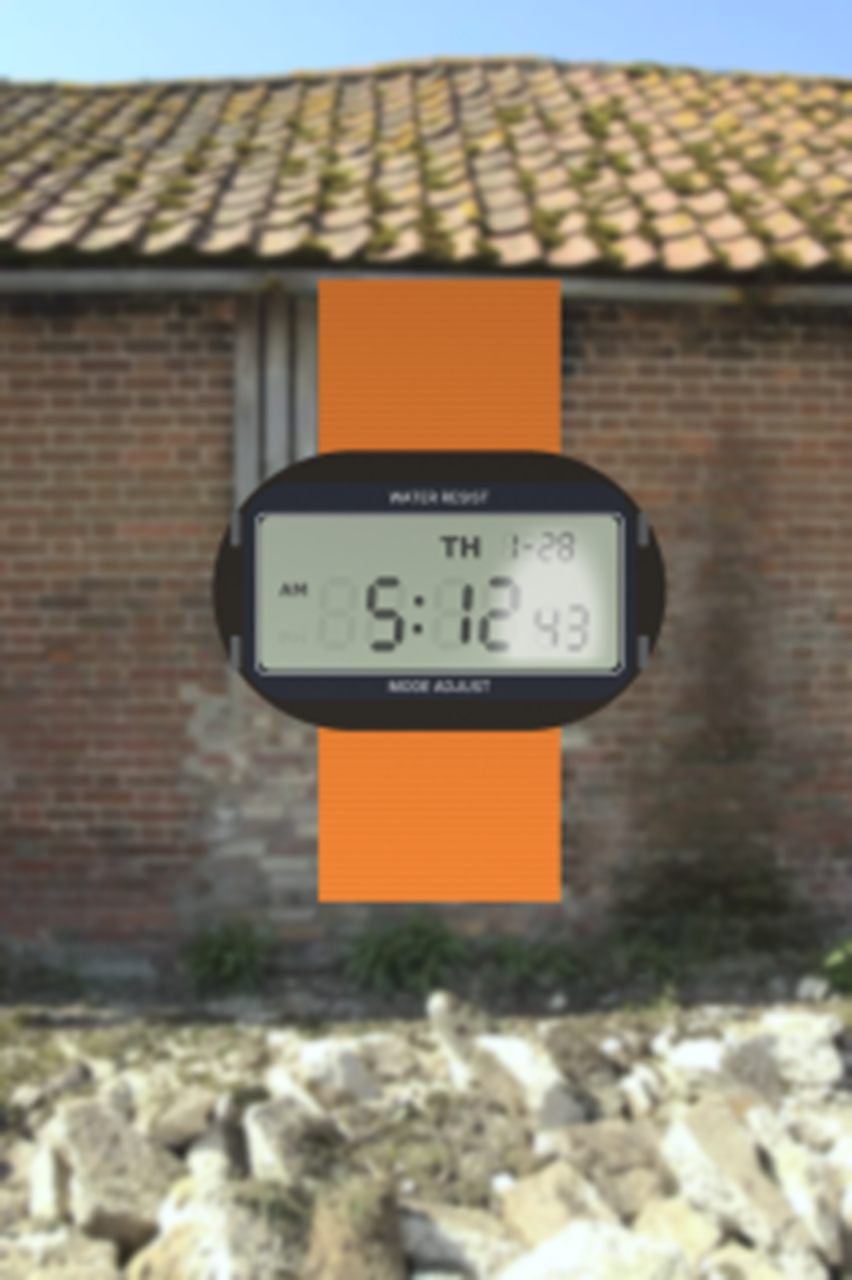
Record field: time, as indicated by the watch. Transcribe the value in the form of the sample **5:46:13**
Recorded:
**5:12:43**
